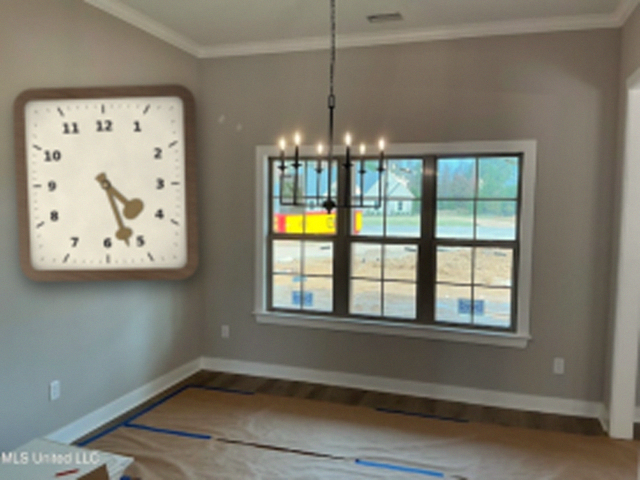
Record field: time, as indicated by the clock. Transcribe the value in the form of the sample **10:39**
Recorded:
**4:27**
